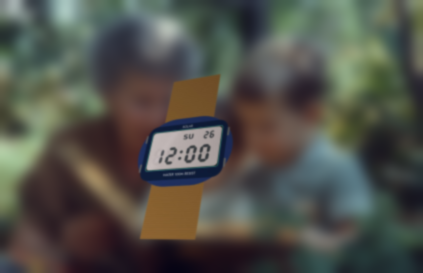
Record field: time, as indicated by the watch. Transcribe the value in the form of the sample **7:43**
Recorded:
**12:00**
